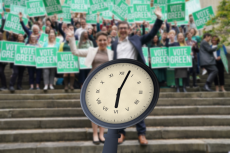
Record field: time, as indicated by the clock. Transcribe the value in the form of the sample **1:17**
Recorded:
**6:03**
